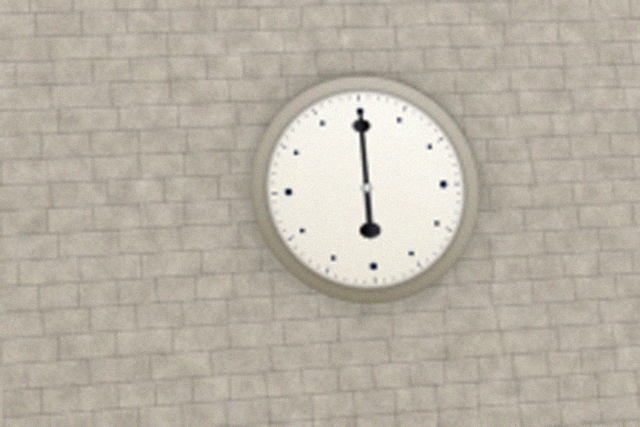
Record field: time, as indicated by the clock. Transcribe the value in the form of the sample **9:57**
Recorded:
**6:00**
